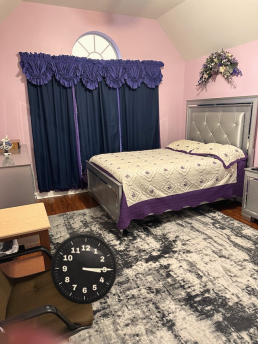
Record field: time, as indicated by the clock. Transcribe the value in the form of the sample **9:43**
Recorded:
**3:15**
